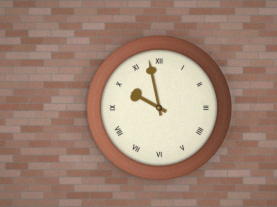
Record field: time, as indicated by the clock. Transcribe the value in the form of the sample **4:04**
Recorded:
**9:58**
